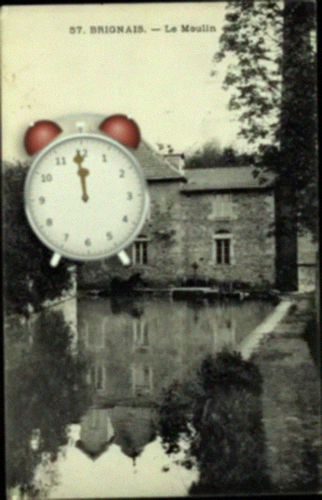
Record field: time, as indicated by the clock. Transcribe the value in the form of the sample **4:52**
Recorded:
**11:59**
